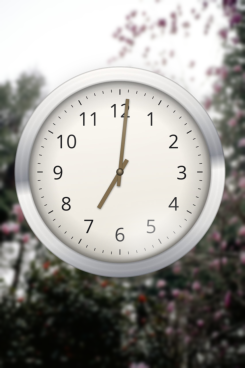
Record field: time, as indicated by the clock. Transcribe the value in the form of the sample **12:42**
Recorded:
**7:01**
